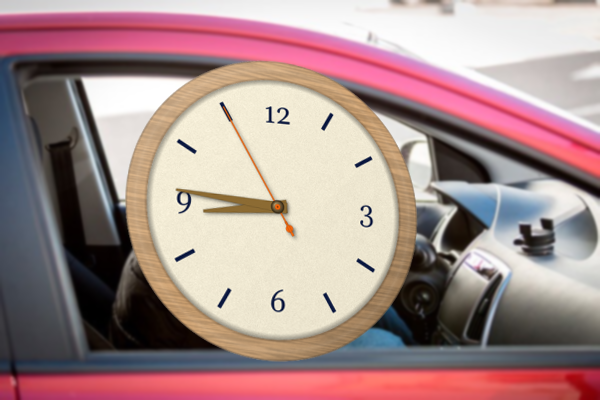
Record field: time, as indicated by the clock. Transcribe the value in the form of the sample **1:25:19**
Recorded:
**8:45:55**
